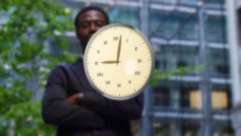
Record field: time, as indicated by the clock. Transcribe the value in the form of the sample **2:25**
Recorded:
**9:02**
